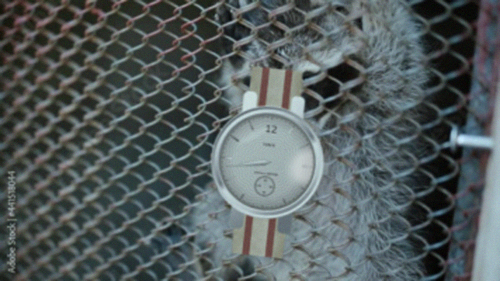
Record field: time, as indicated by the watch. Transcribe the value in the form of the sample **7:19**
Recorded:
**8:43**
